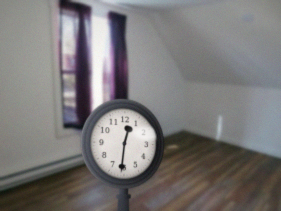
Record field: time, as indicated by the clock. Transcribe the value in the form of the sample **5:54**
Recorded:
**12:31**
